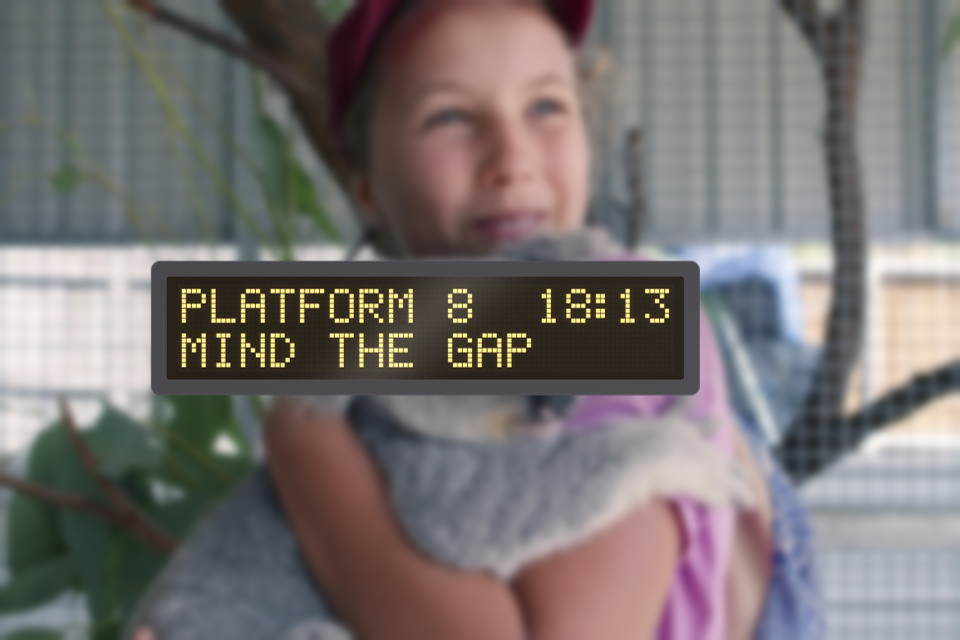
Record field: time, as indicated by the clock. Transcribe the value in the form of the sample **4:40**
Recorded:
**18:13**
